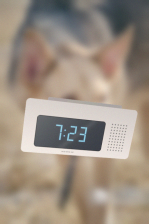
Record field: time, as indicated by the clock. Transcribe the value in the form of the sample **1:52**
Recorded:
**7:23**
